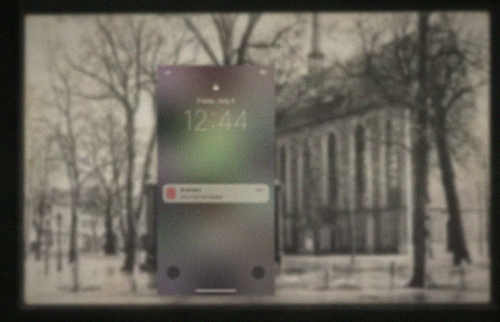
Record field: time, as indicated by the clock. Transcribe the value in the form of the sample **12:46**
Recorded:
**12:44**
